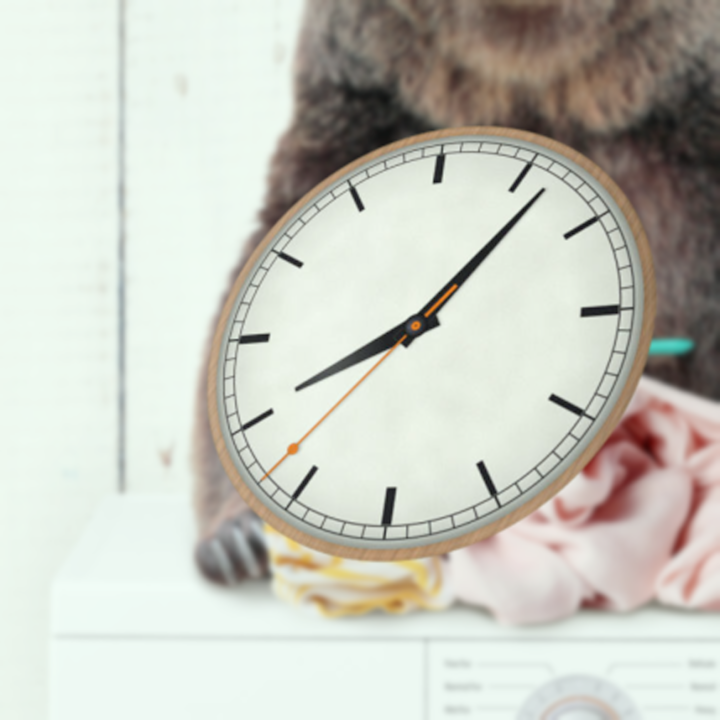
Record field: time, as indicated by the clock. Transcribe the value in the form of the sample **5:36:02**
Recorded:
**8:06:37**
